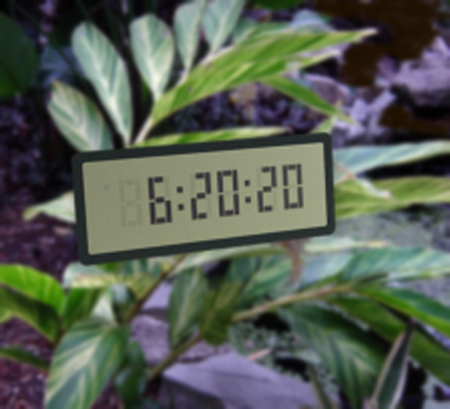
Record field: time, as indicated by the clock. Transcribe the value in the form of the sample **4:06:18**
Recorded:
**6:20:20**
